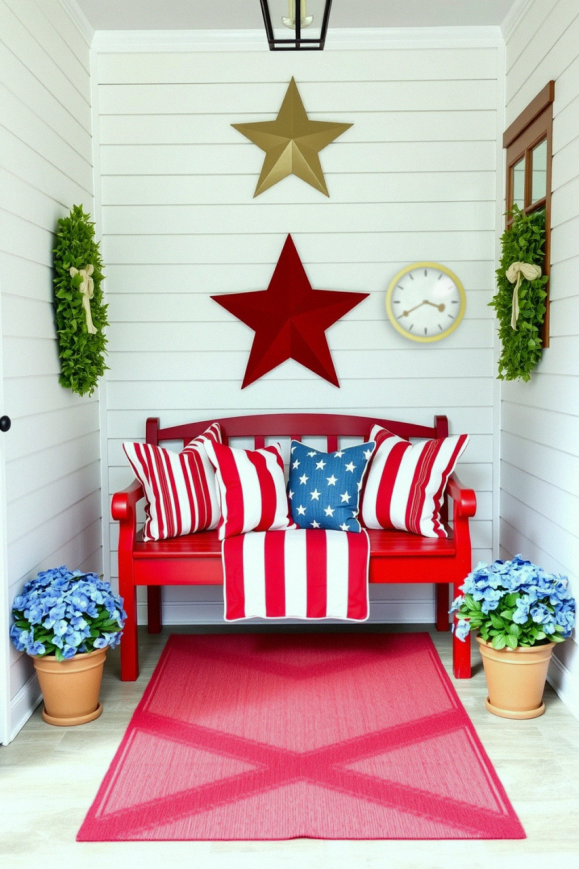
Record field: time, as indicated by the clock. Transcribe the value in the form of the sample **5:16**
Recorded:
**3:40**
